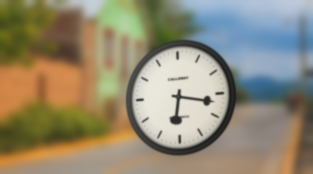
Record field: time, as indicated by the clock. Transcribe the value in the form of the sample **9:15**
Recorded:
**6:17**
